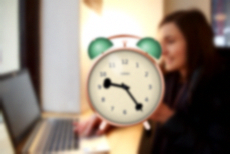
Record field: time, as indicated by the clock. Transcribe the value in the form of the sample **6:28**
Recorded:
**9:24**
